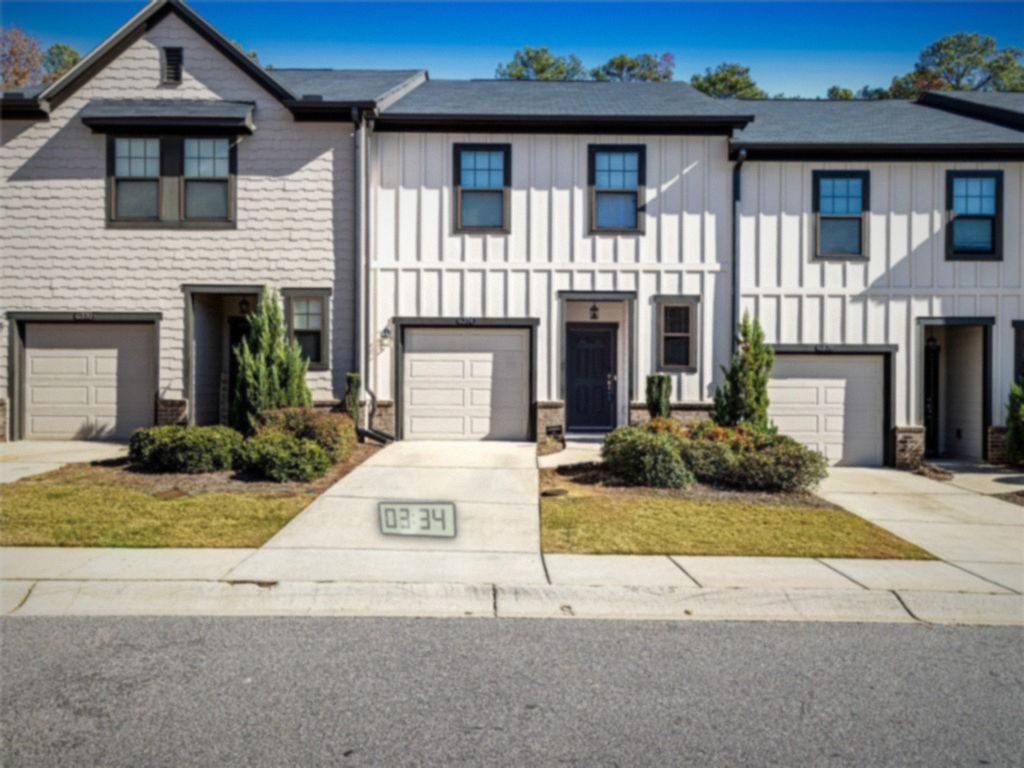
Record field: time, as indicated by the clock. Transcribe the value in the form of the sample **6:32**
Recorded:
**3:34**
